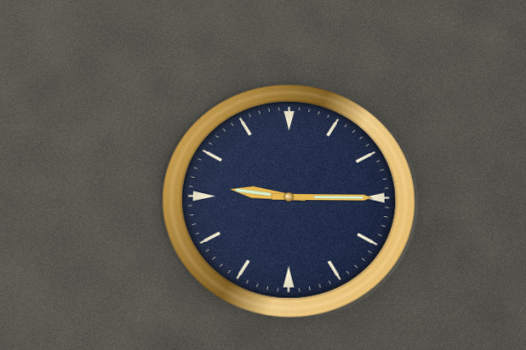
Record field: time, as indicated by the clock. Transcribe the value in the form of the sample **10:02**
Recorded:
**9:15**
